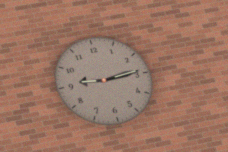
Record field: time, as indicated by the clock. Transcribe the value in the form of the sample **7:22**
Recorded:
**9:14**
